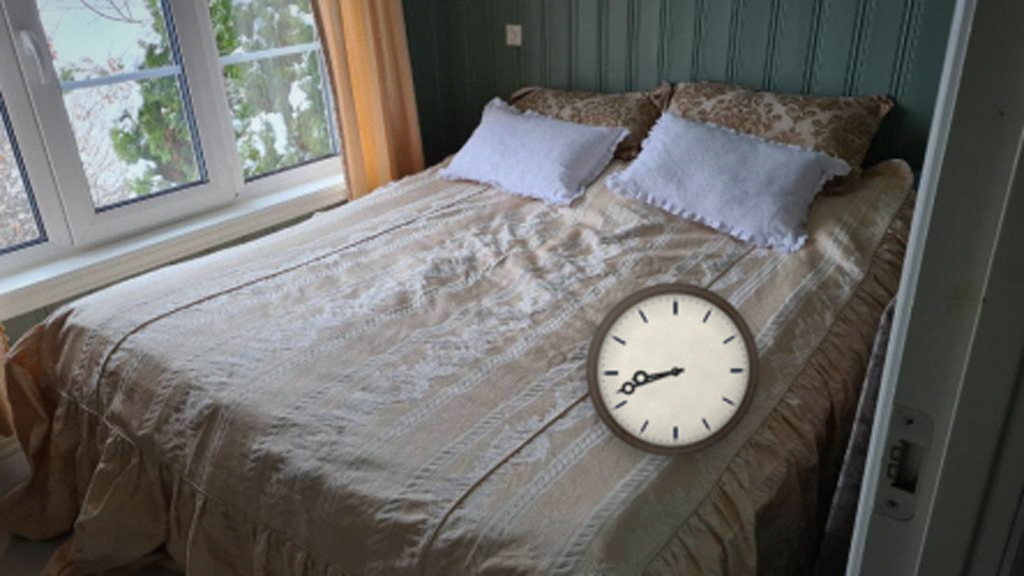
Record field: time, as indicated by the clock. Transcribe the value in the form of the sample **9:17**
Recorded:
**8:42**
